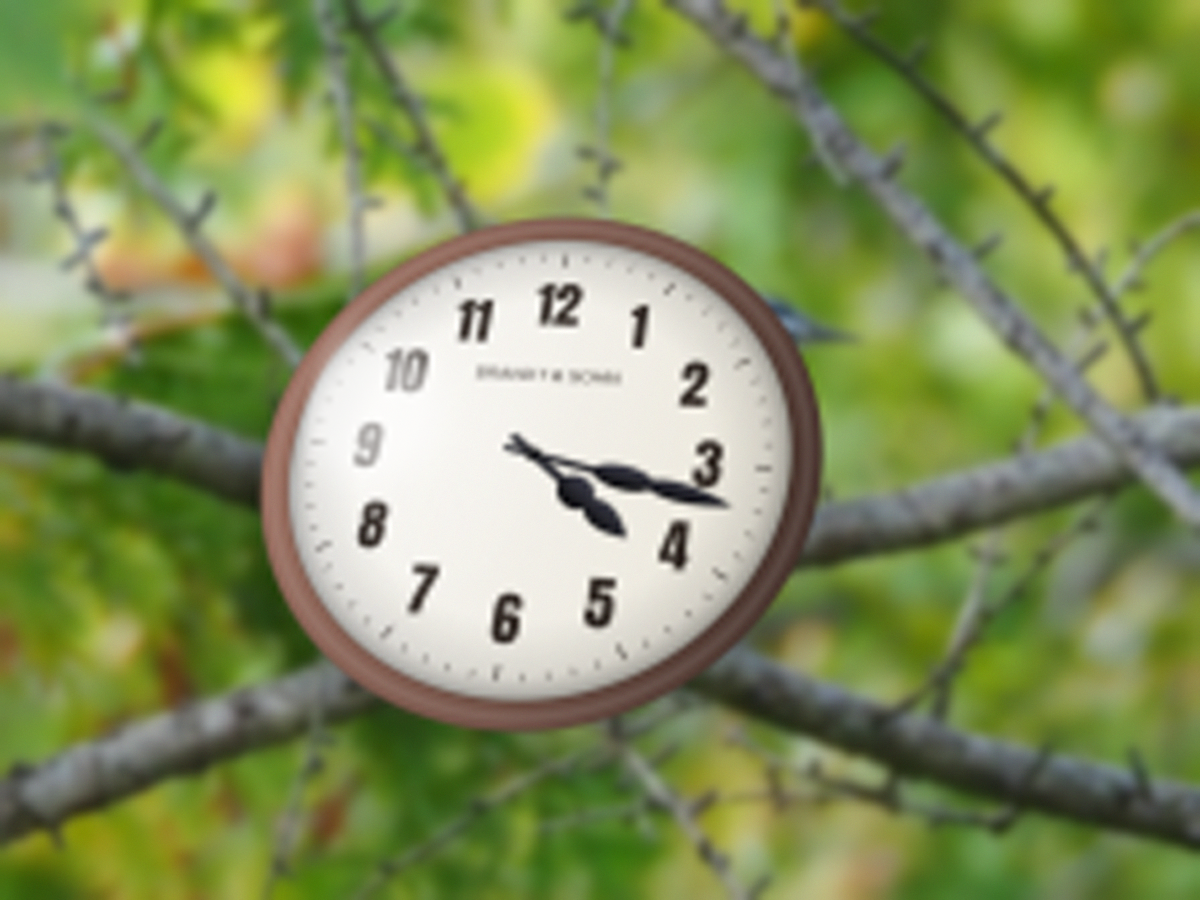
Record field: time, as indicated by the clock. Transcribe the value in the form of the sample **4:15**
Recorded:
**4:17**
